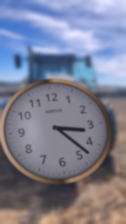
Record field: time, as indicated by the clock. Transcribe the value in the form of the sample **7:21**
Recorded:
**3:23**
